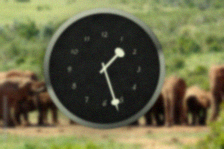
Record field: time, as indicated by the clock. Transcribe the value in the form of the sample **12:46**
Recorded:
**1:27**
